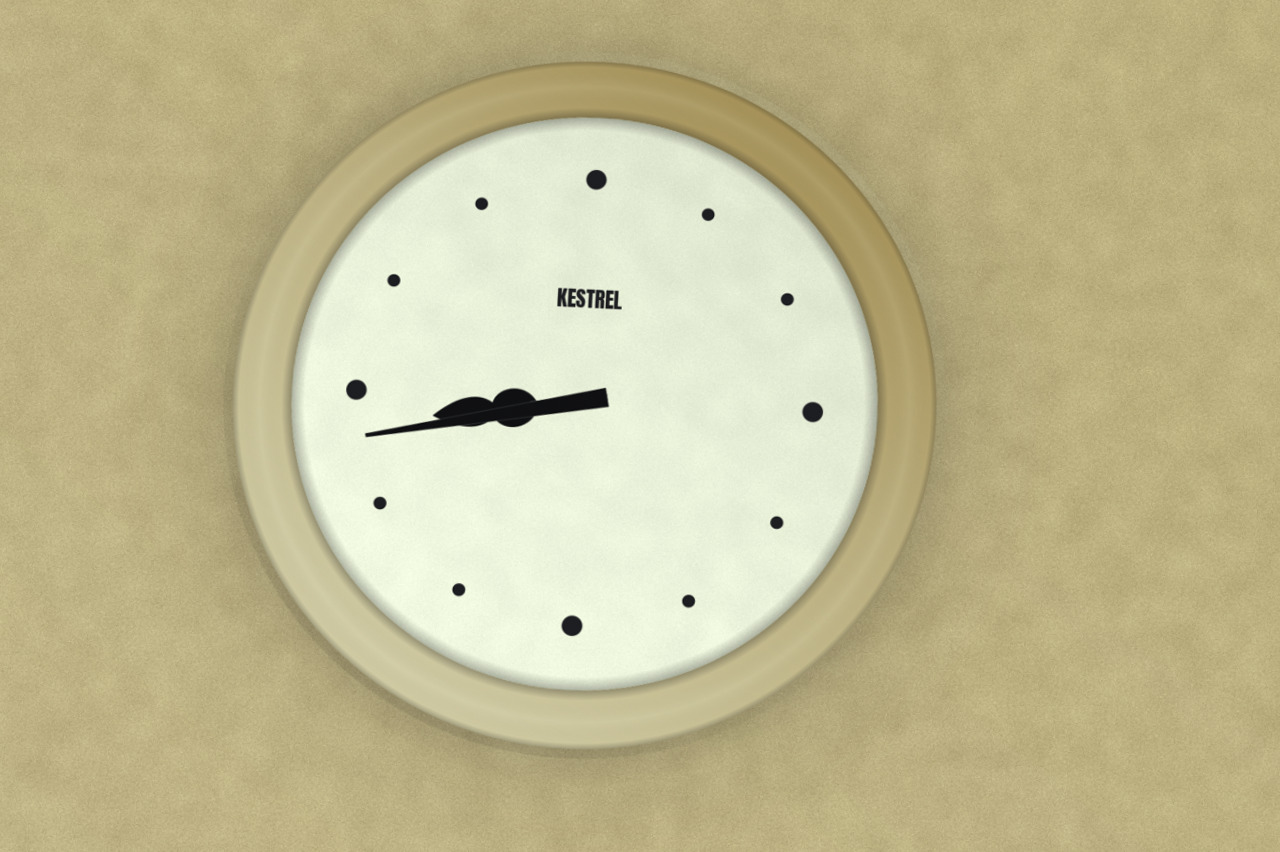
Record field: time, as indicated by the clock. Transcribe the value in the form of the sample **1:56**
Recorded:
**8:43**
